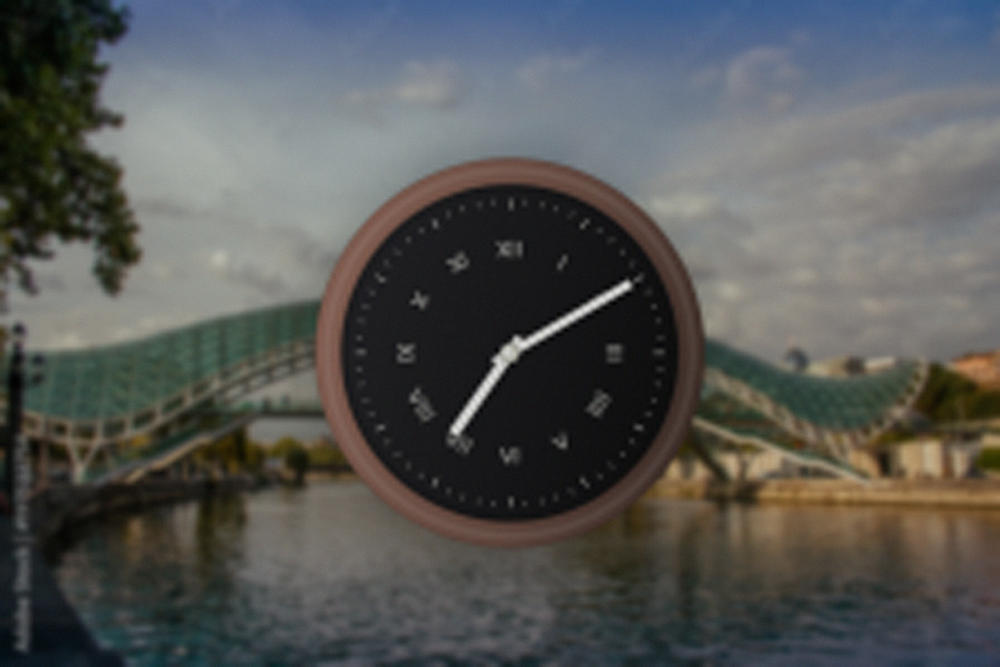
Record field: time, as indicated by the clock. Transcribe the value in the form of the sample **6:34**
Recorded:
**7:10**
